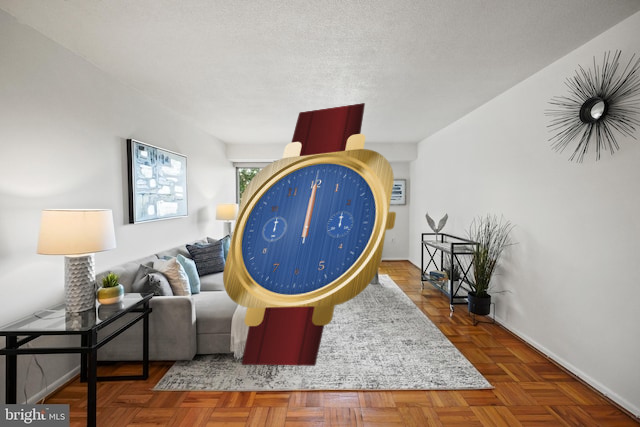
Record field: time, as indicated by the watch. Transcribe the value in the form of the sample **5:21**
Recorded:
**12:00**
